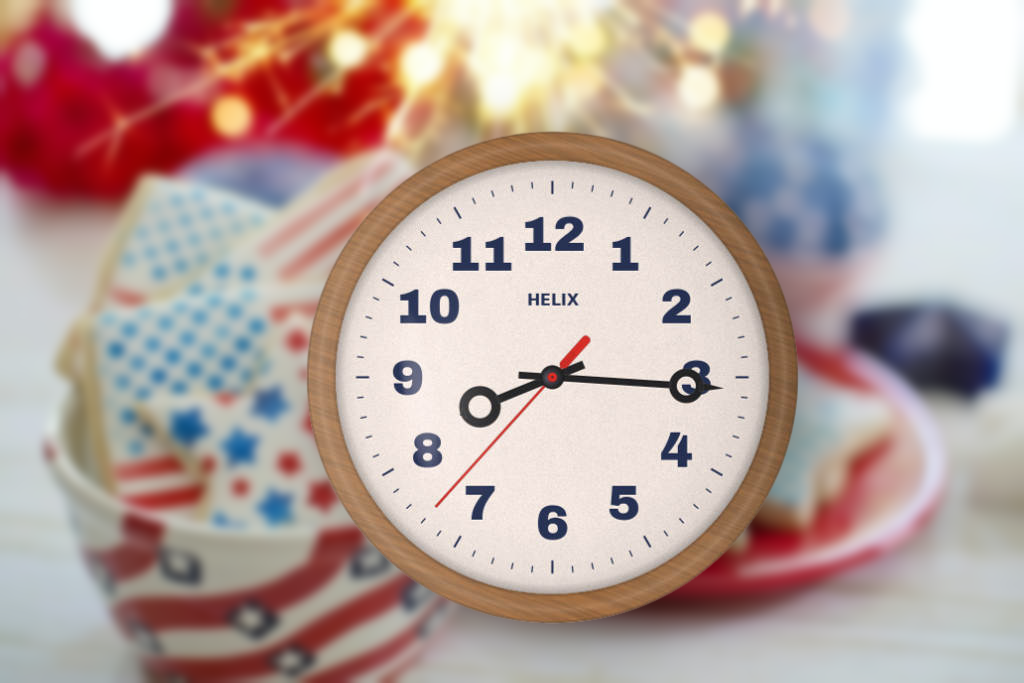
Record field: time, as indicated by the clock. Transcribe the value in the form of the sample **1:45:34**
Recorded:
**8:15:37**
